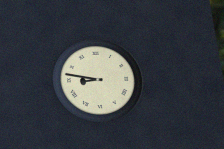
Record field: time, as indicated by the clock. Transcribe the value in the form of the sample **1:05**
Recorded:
**8:47**
